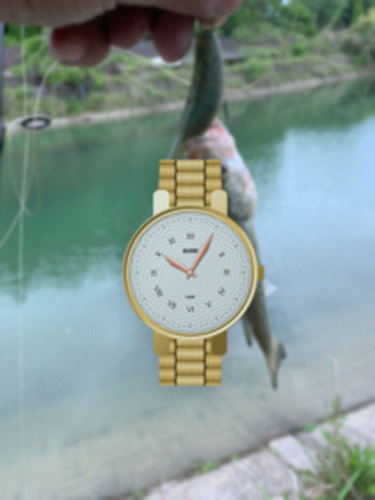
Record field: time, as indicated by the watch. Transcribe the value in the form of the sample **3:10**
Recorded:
**10:05**
